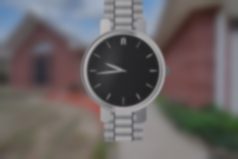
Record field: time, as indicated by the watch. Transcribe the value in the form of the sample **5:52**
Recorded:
**9:44**
